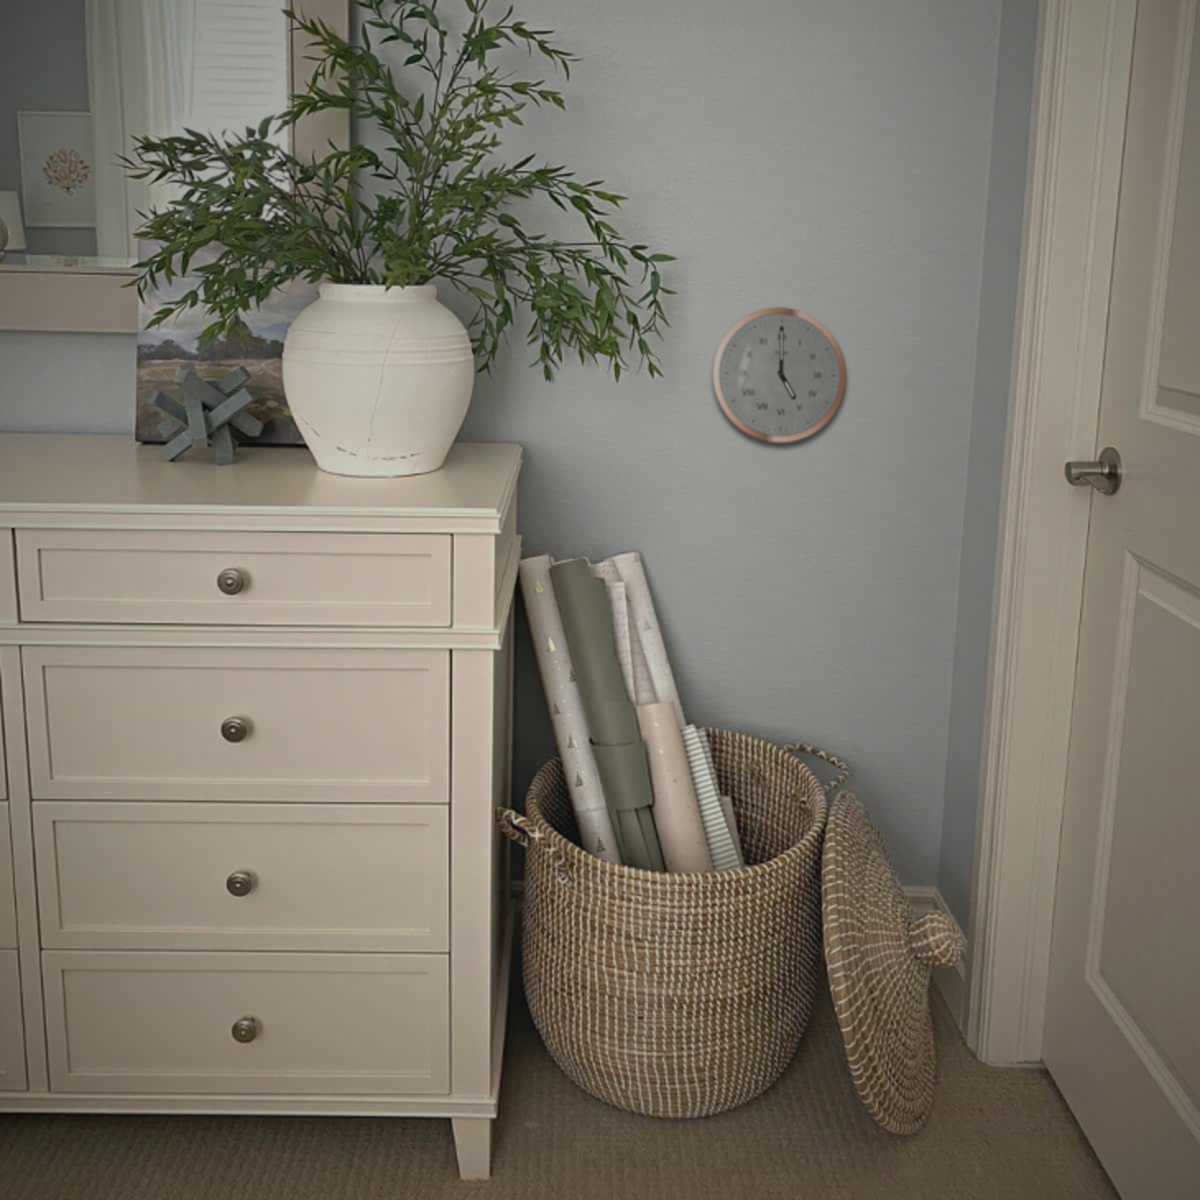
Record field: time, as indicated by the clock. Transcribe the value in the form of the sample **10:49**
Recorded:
**5:00**
